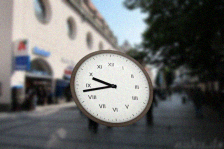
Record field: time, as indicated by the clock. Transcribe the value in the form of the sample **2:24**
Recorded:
**9:43**
